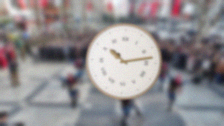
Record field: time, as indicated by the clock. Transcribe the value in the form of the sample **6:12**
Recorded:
**10:13**
